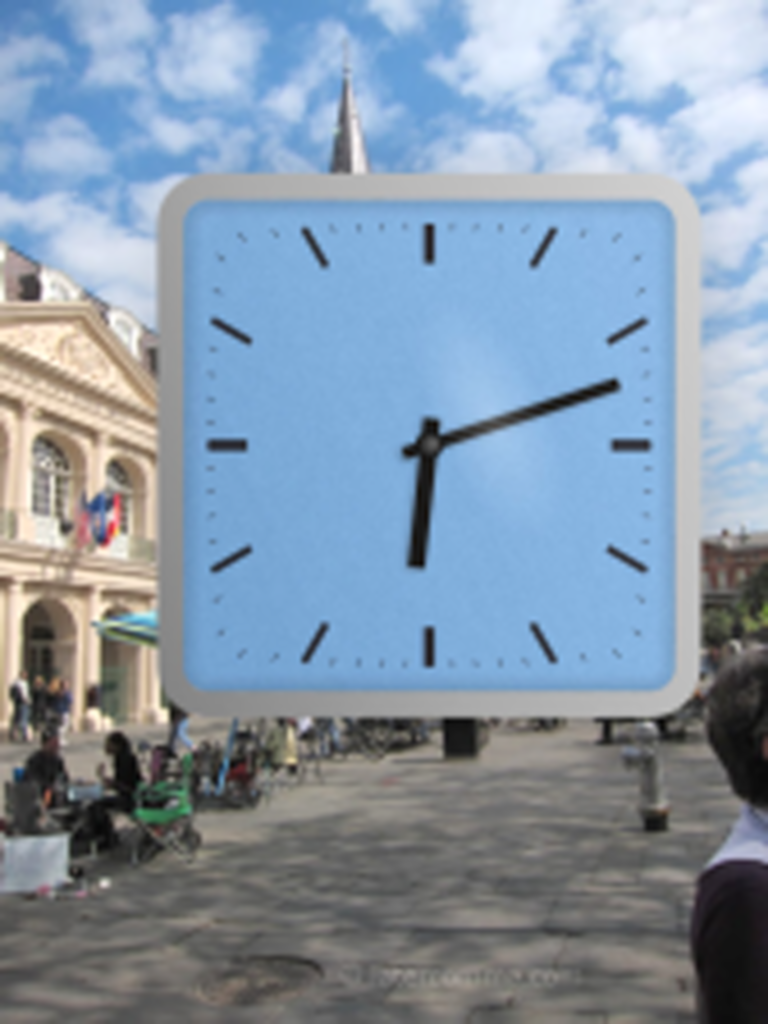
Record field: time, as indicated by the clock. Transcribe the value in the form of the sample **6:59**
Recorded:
**6:12**
